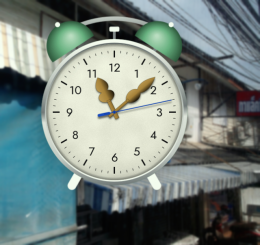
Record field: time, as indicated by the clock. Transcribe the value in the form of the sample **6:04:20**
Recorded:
**11:08:13**
